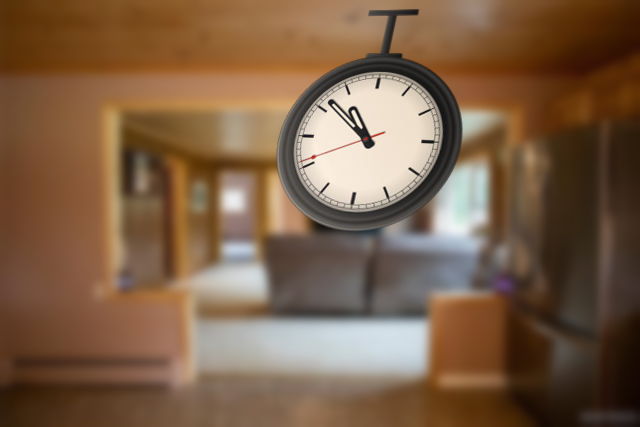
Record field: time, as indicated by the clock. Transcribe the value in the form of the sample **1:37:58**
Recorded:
**10:51:41**
